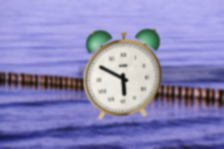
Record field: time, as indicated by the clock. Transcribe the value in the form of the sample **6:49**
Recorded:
**5:50**
